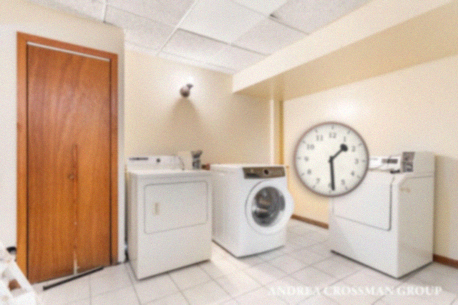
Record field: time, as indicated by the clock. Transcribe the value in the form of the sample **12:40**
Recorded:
**1:29**
